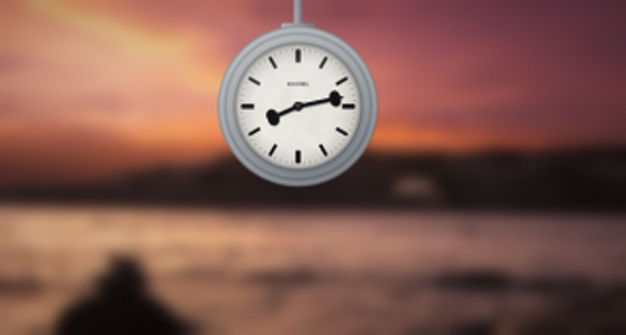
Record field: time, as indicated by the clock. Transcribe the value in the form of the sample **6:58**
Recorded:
**8:13**
